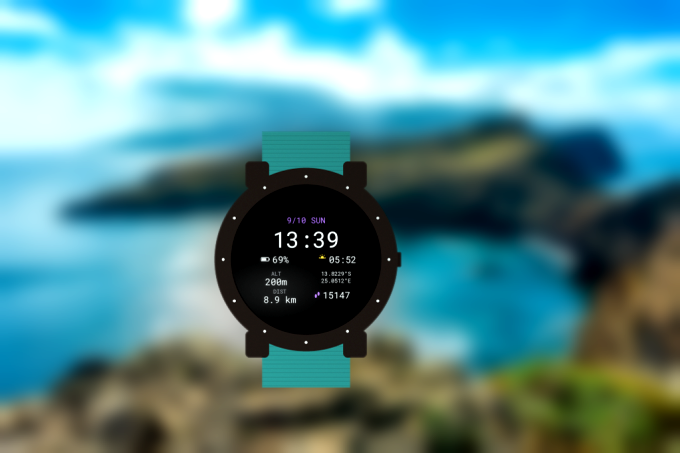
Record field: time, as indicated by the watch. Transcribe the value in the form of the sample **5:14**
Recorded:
**13:39**
